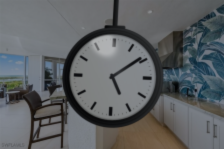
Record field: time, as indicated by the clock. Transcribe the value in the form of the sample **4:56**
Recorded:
**5:09**
